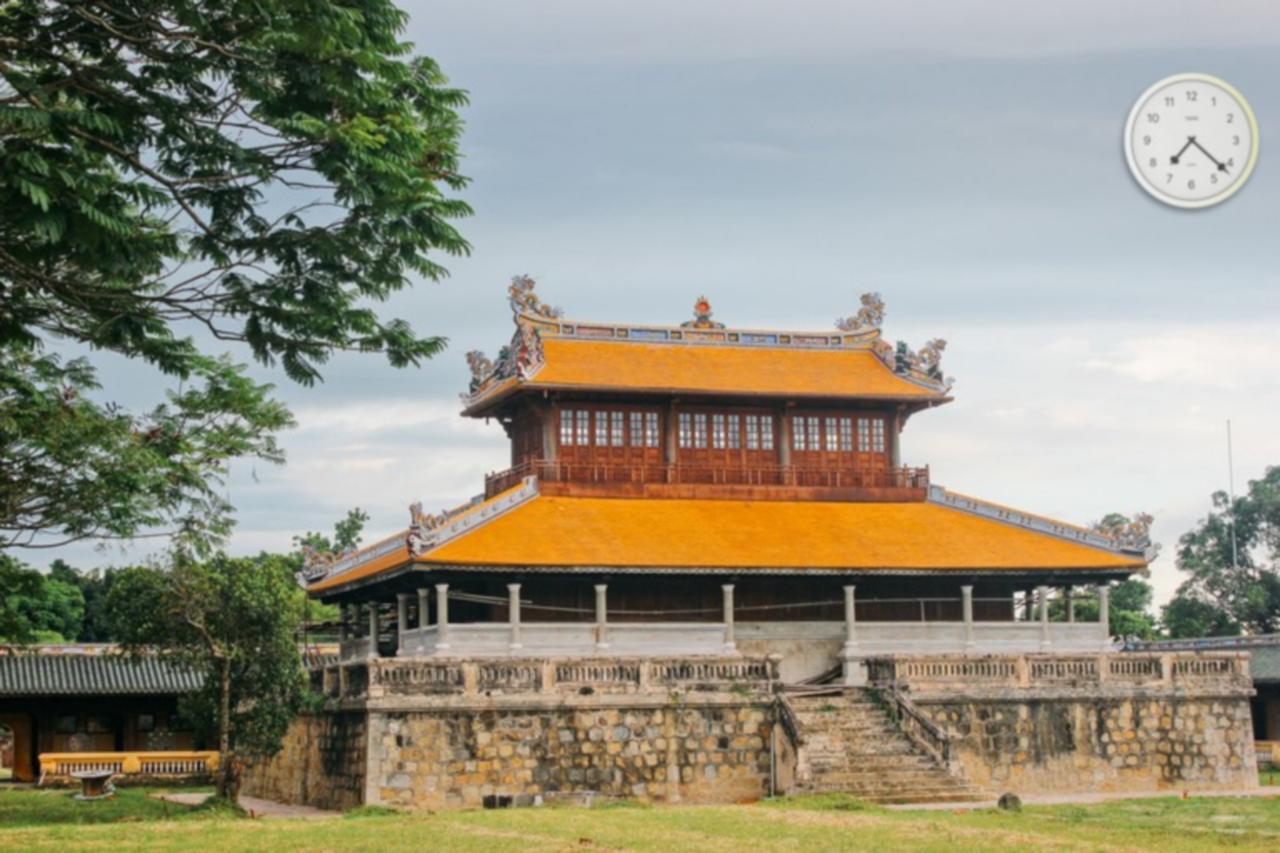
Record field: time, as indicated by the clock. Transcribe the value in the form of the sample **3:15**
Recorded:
**7:22**
